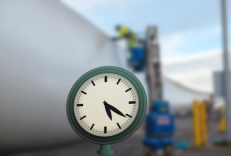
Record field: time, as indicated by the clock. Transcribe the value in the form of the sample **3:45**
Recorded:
**5:21**
